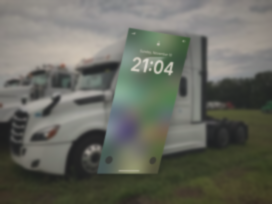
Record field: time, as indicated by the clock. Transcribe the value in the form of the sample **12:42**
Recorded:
**21:04**
